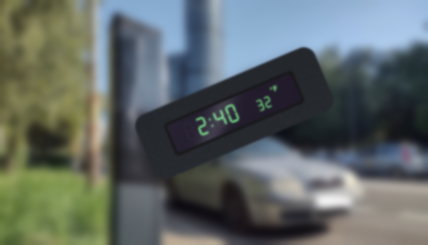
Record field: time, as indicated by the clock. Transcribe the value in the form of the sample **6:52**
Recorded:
**2:40**
